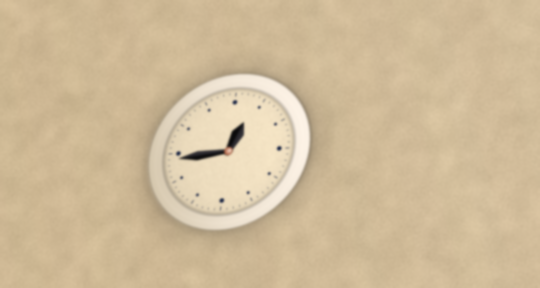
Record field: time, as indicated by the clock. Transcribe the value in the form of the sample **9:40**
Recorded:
**12:44**
